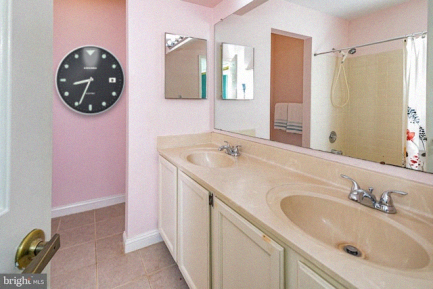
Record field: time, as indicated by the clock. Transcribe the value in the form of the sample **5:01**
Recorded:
**8:34**
